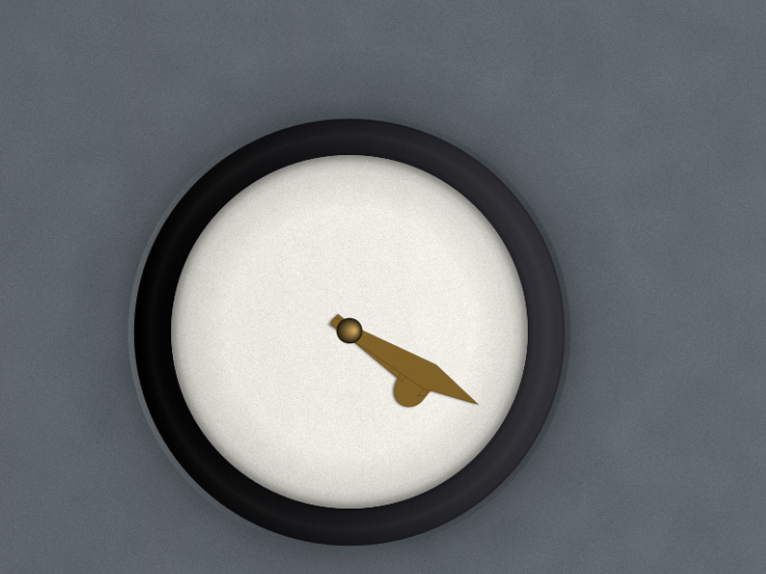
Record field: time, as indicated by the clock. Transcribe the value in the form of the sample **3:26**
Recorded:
**4:20**
